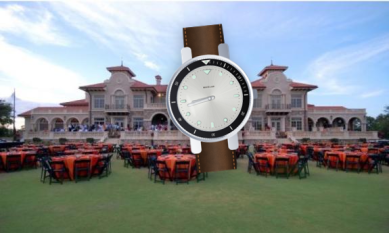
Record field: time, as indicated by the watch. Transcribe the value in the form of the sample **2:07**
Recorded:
**8:43**
